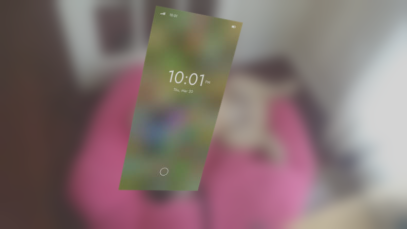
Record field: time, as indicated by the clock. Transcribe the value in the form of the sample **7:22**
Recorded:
**10:01**
